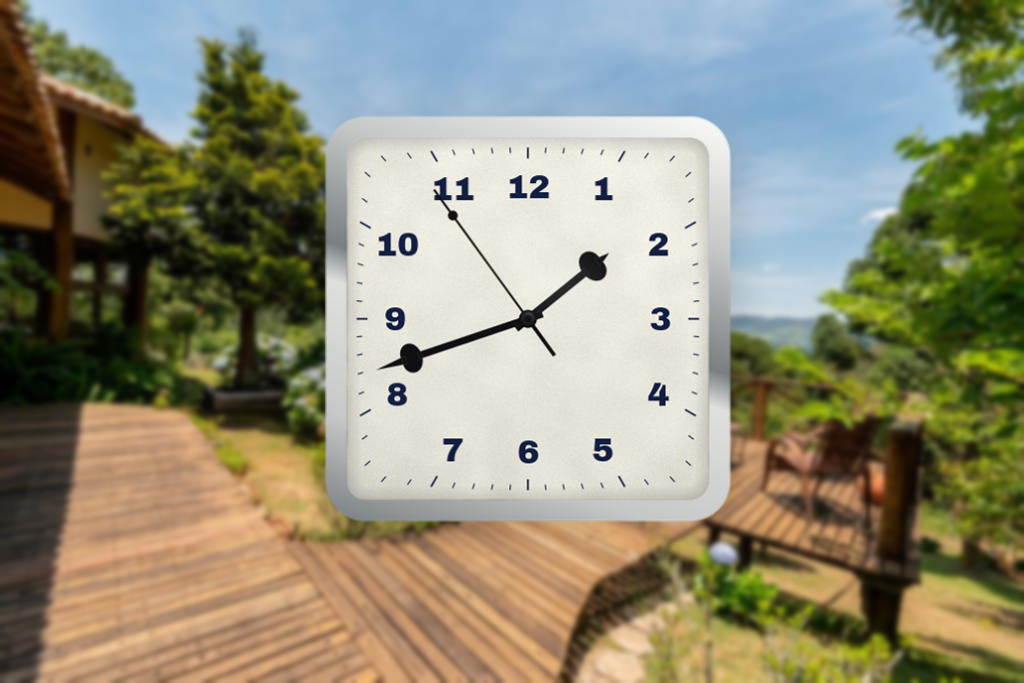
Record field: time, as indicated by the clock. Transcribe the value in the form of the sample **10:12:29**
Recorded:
**1:41:54**
